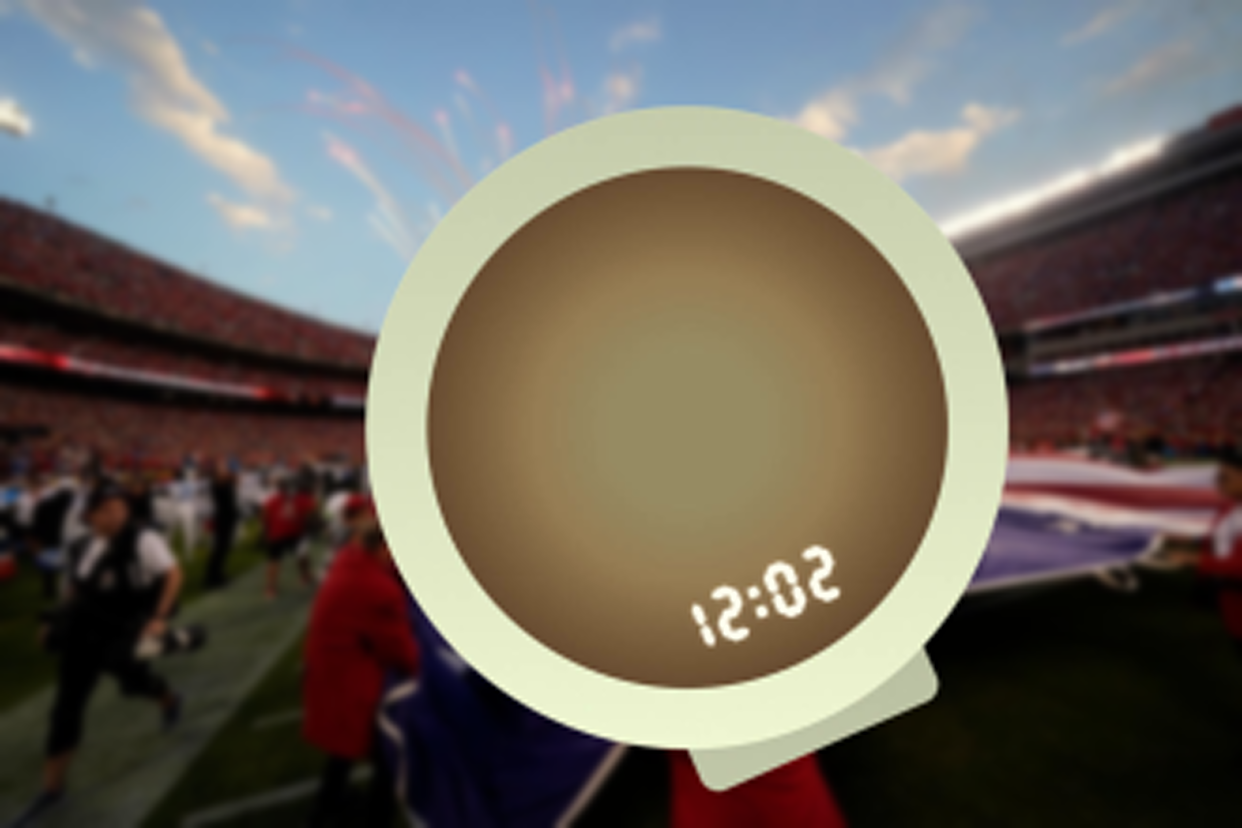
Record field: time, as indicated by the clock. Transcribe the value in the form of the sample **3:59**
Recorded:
**12:02**
